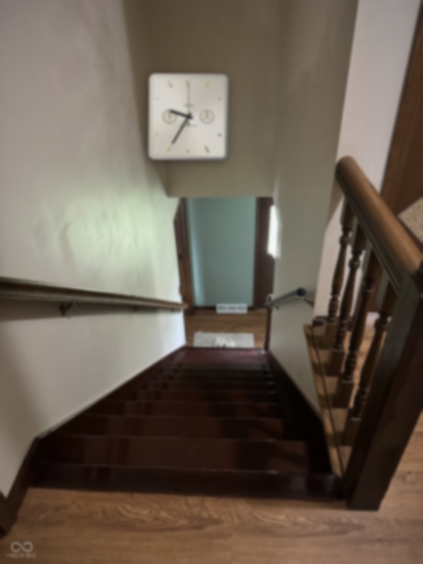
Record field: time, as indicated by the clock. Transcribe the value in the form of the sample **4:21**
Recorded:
**9:35**
